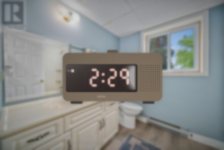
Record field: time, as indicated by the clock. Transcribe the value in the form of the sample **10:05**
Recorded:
**2:29**
